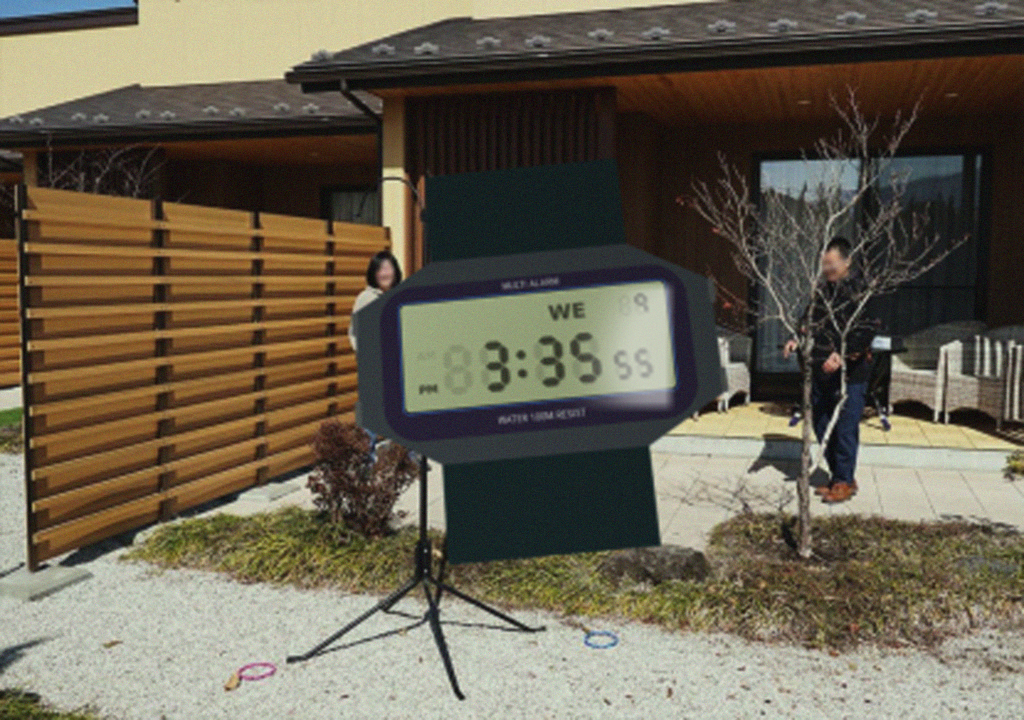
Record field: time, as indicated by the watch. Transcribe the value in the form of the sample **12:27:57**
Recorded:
**3:35:55**
